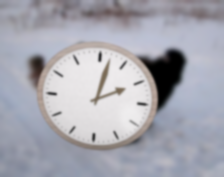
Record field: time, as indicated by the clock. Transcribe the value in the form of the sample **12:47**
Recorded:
**2:02**
